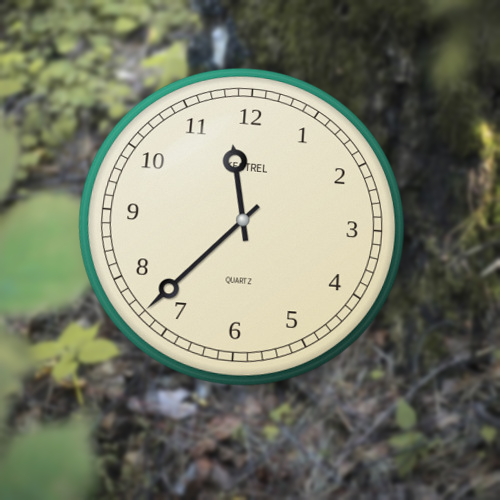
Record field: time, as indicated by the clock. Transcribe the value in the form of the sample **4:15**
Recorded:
**11:37**
